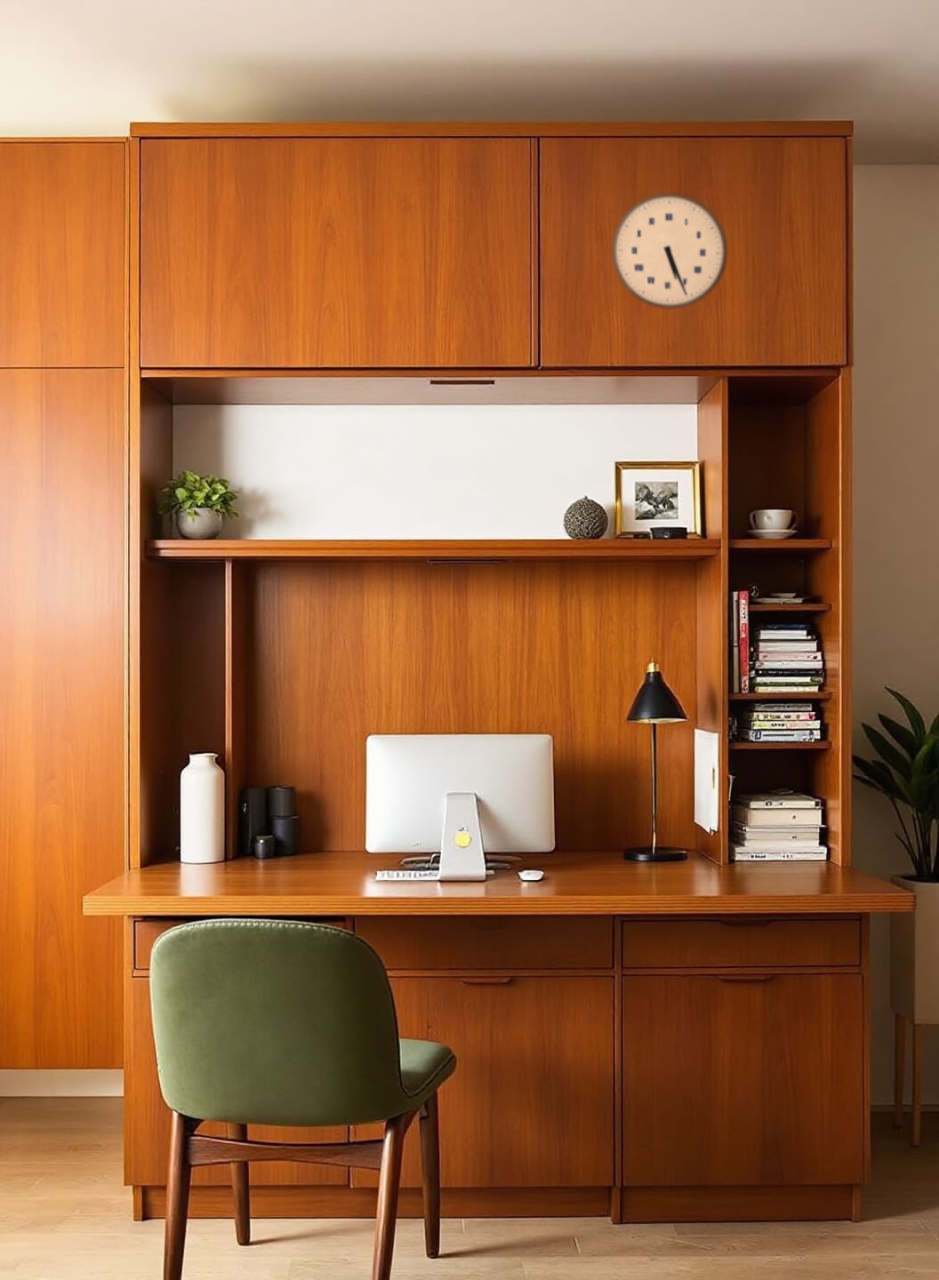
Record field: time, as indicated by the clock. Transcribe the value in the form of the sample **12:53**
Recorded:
**5:26**
